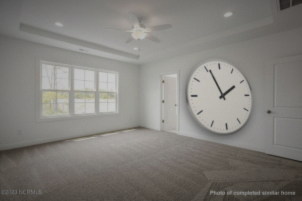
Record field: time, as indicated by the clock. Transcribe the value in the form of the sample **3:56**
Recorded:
**1:56**
